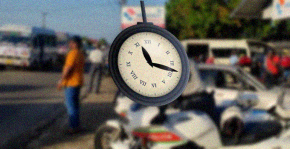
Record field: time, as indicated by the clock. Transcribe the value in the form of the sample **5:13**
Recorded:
**11:18**
